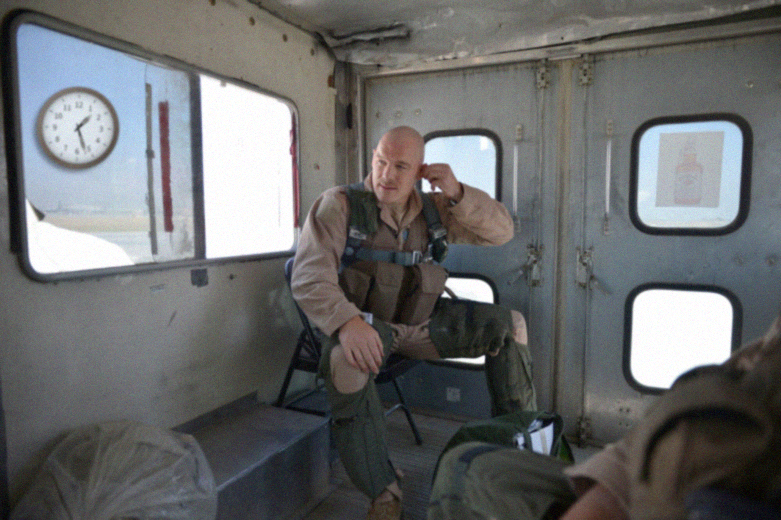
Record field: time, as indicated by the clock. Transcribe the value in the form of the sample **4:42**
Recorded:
**1:27**
